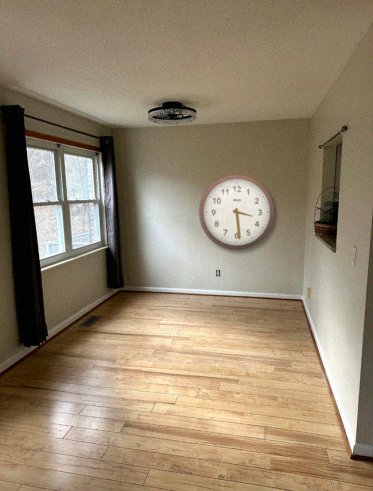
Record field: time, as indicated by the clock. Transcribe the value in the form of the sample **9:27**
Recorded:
**3:29**
